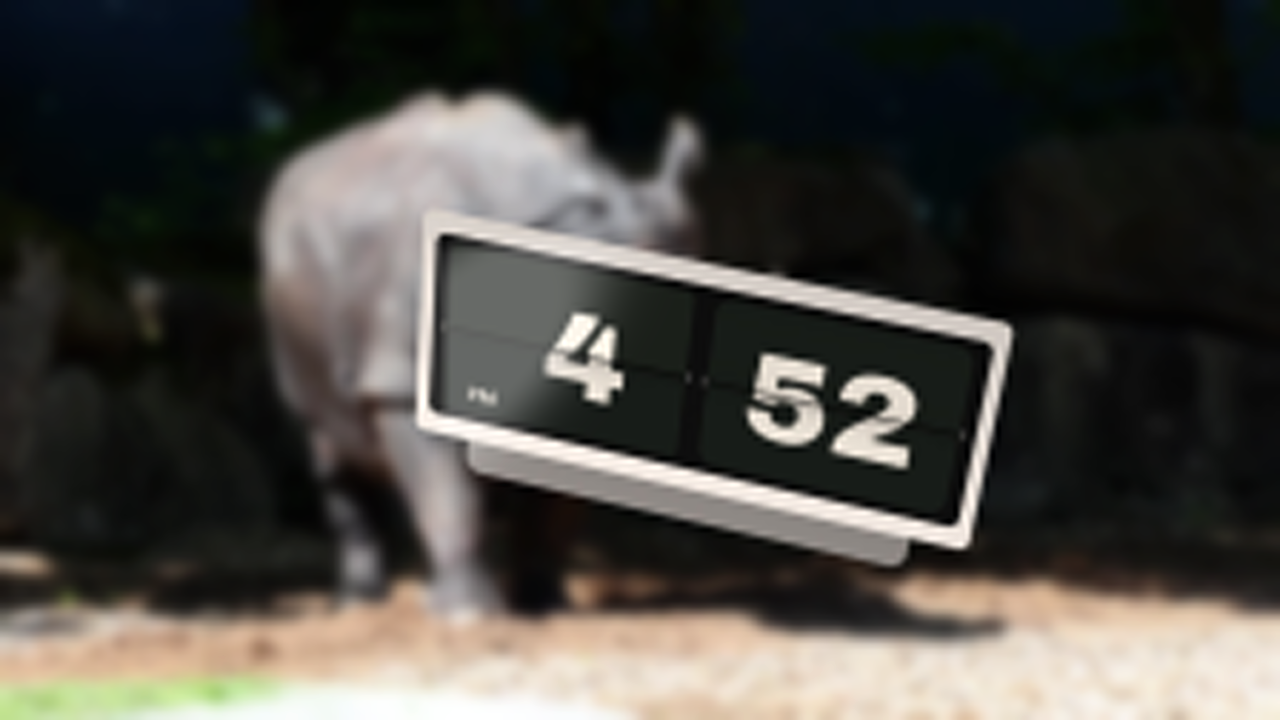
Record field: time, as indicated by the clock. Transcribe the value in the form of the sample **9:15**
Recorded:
**4:52**
